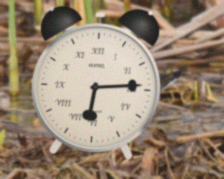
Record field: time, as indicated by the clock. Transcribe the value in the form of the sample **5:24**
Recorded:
**6:14**
